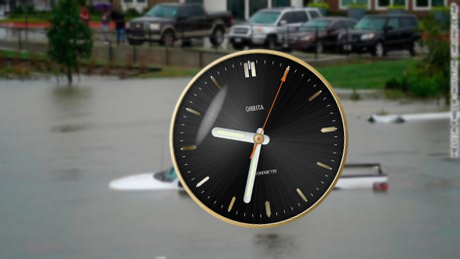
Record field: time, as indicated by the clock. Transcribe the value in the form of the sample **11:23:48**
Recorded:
**9:33:05**
